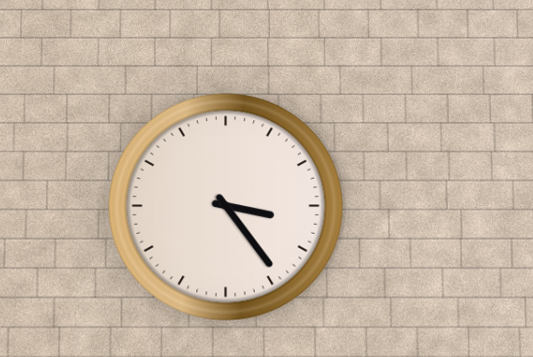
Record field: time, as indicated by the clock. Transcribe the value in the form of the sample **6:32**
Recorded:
**3:24**
